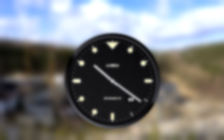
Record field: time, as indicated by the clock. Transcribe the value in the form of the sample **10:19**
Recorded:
**10:21**
